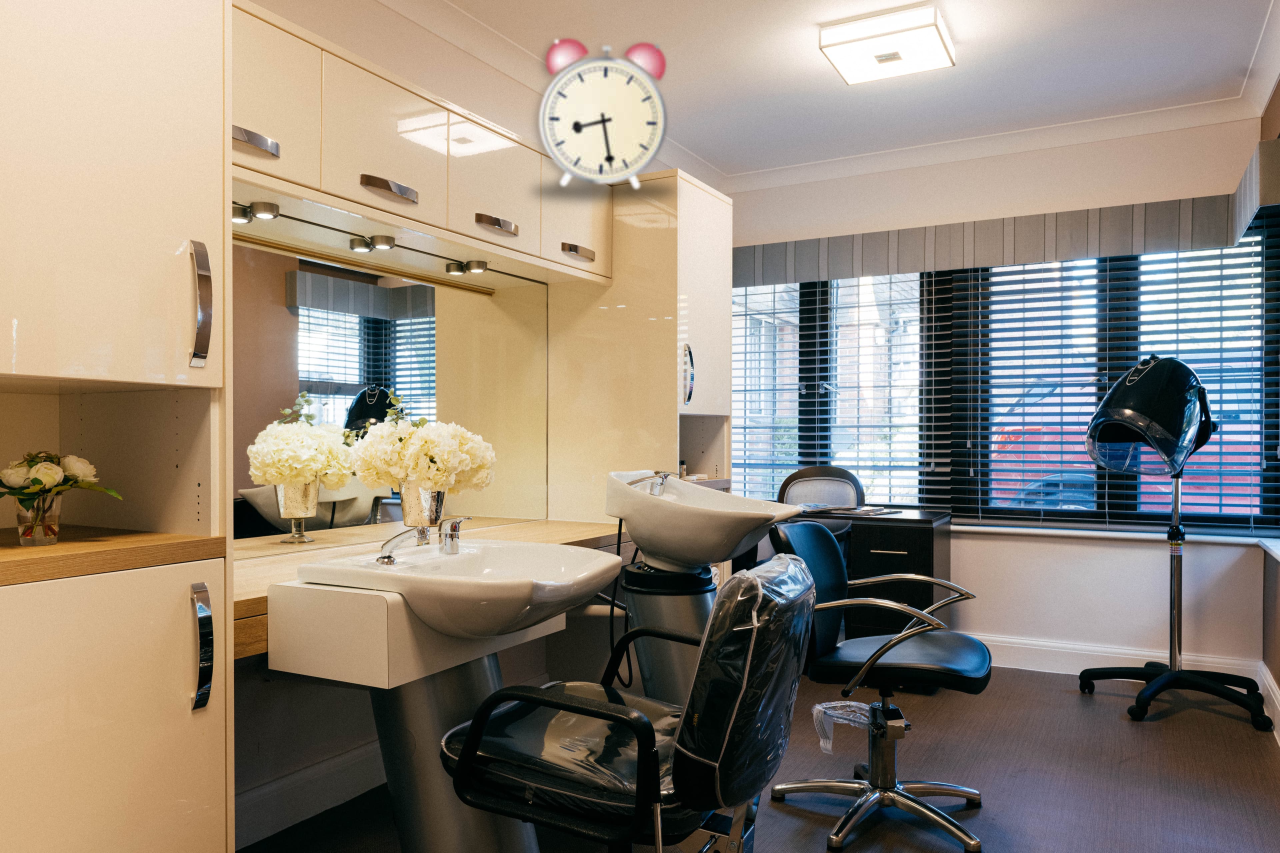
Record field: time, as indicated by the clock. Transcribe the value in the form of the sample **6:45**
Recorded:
**8:28**
